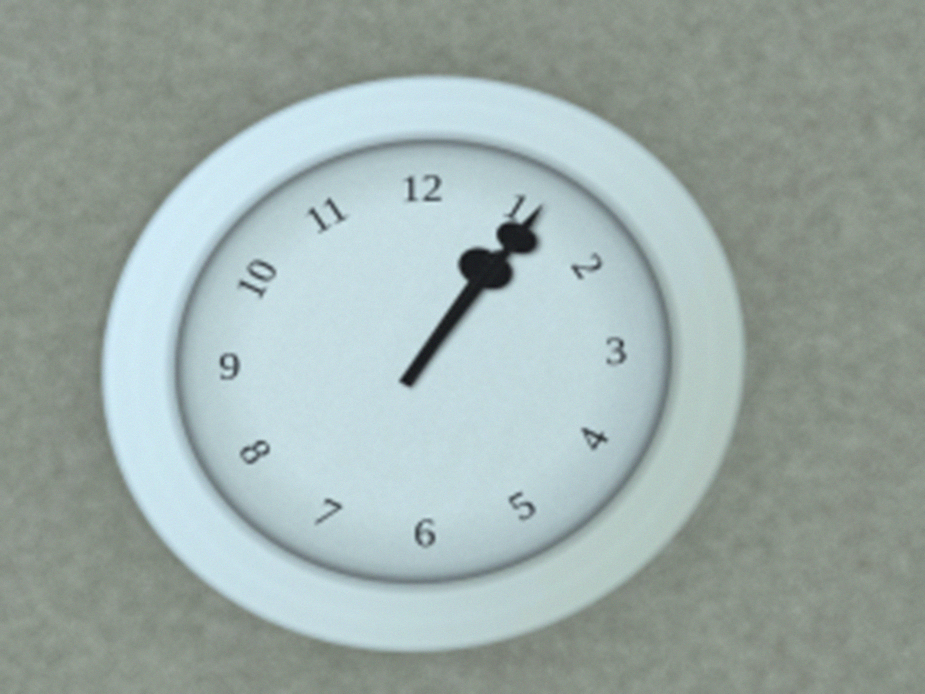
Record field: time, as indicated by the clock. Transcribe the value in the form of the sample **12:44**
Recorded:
**1:06**
